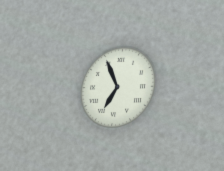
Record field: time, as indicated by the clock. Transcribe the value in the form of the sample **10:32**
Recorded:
**6:55**
